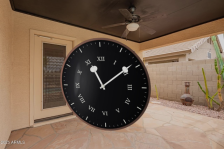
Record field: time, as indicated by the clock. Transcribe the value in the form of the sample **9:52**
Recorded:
**11:09**
